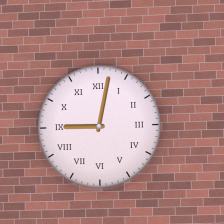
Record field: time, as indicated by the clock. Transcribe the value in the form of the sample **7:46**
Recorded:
**9:02**
